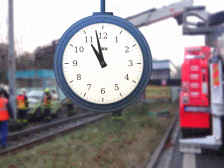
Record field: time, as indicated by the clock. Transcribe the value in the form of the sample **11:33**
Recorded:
**10:58**
